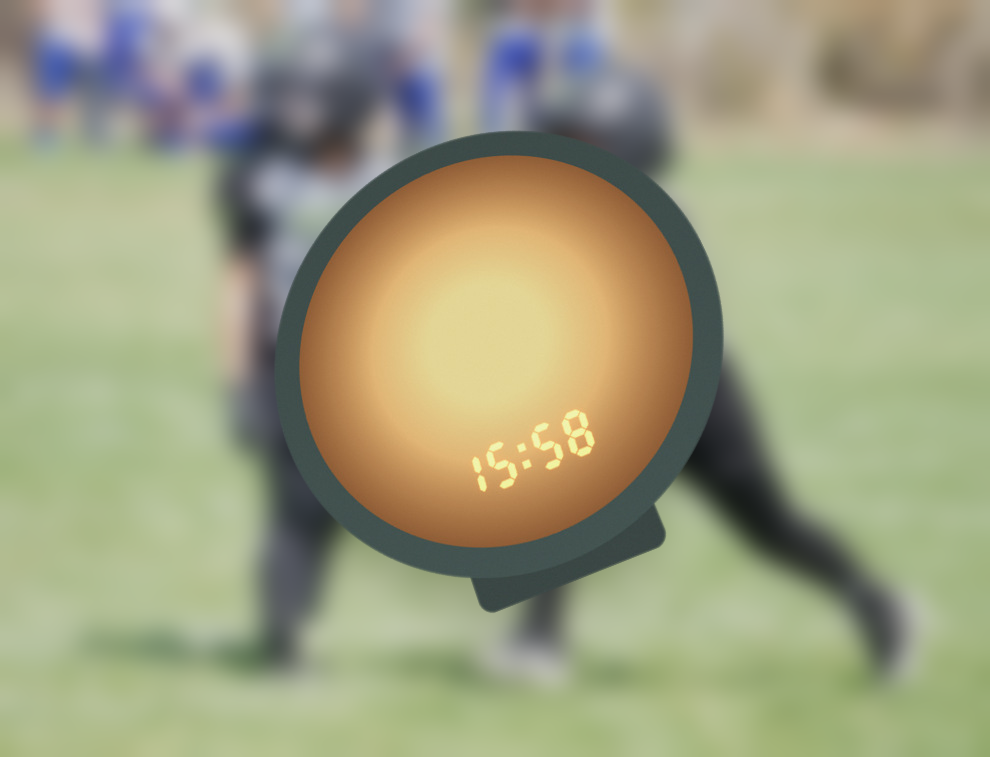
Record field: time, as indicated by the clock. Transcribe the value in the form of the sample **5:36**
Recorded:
**15:58**
